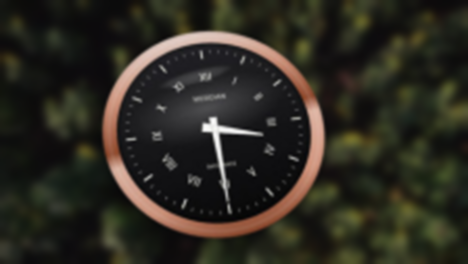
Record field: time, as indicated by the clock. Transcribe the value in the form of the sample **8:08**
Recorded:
**3:30**
